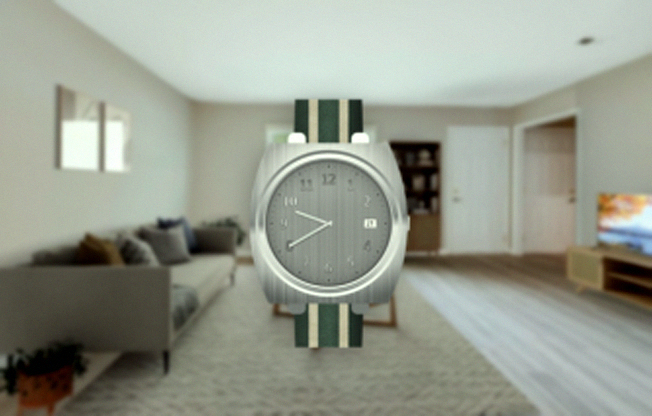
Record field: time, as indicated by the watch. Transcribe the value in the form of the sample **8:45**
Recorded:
**9:40**
